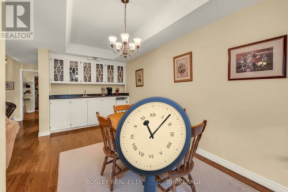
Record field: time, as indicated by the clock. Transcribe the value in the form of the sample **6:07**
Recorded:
**11:07**
